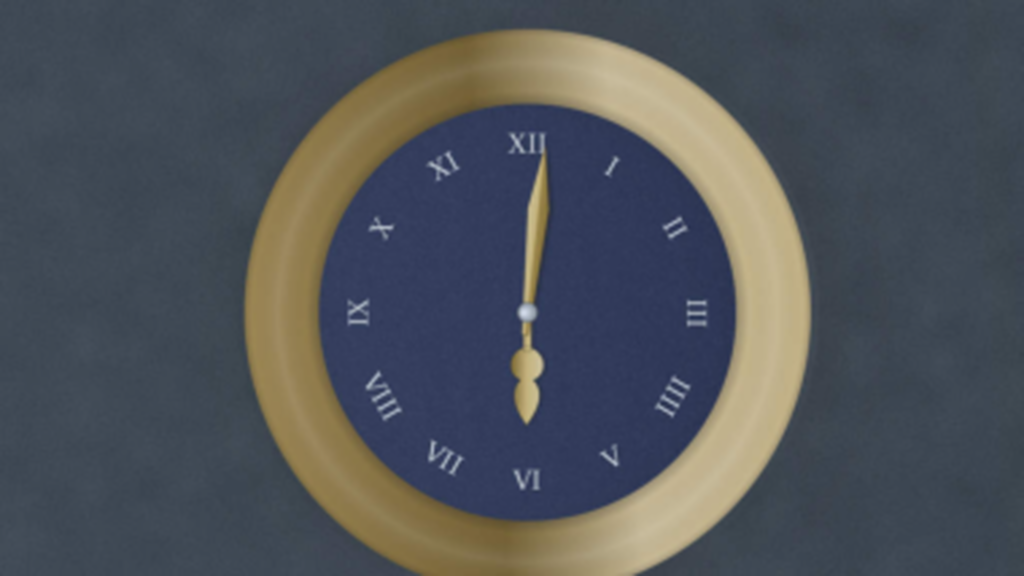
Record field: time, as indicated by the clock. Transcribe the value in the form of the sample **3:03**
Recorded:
**6:01**
